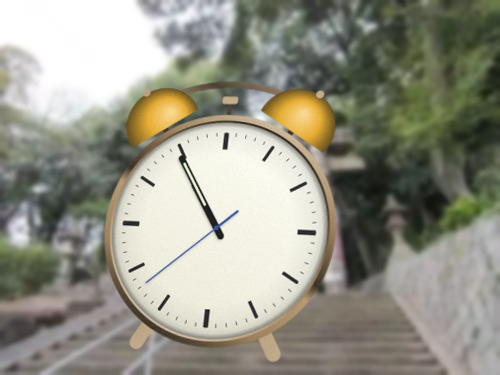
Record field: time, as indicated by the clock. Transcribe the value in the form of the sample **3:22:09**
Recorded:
**10:54:38**
